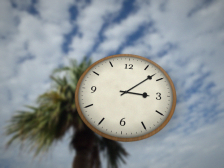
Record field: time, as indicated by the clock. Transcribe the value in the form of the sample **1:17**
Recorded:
**3:08**
